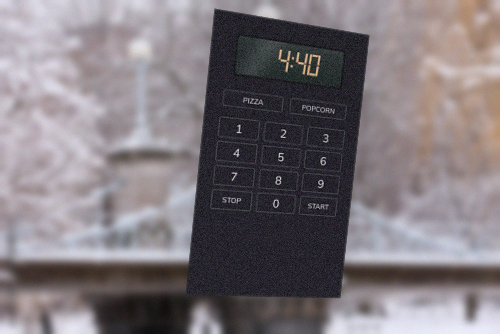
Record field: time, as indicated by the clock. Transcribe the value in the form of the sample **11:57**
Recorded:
**4:40**
